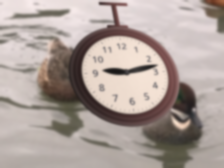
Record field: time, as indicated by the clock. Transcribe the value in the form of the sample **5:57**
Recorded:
**9:13**
